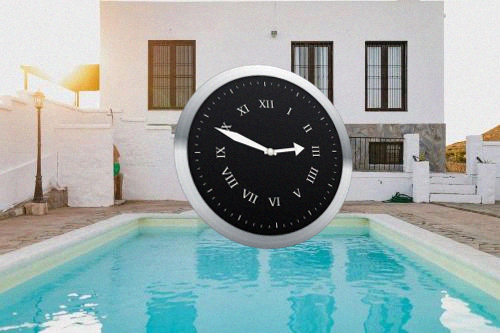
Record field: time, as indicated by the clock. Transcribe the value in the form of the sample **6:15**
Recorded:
**2:49**
